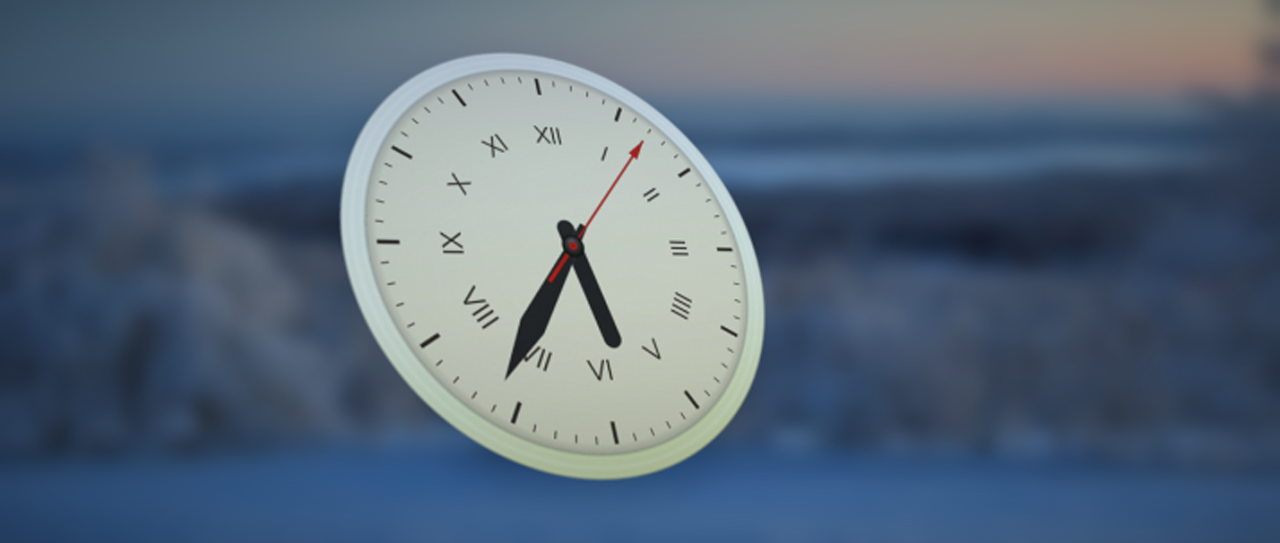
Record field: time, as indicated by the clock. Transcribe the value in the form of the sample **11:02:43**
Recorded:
**5:36:07**
